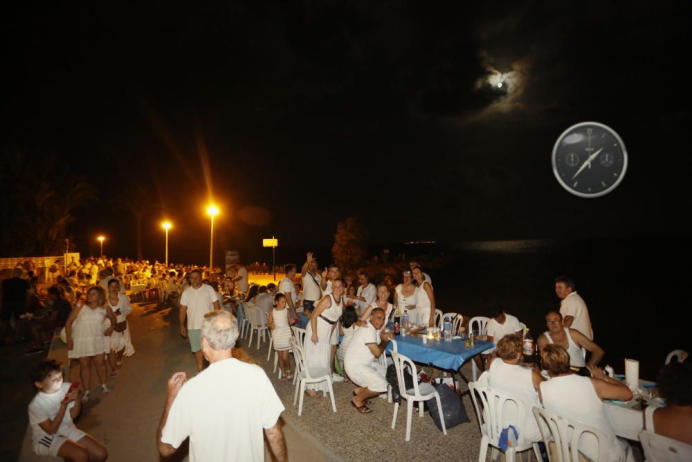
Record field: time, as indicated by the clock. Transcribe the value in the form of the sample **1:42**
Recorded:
**1:37**
